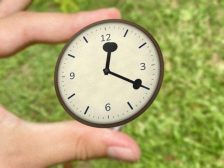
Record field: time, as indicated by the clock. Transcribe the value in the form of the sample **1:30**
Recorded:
**12:20**
